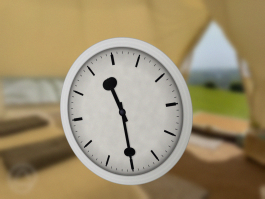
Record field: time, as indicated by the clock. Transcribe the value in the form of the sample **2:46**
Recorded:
**11:30**
